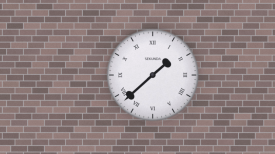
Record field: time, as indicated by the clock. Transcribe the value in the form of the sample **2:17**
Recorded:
**1:38**
